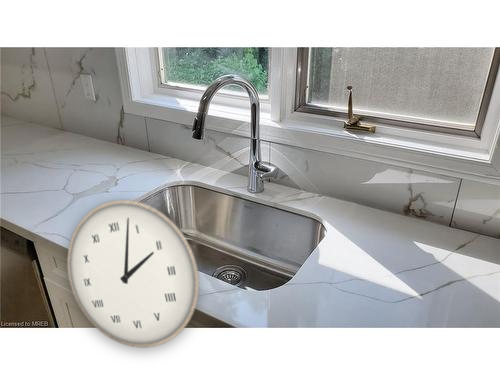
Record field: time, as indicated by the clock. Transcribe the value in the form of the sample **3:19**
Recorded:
**2:03**
